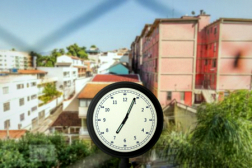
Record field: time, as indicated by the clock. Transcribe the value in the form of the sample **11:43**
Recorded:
**7:04**
